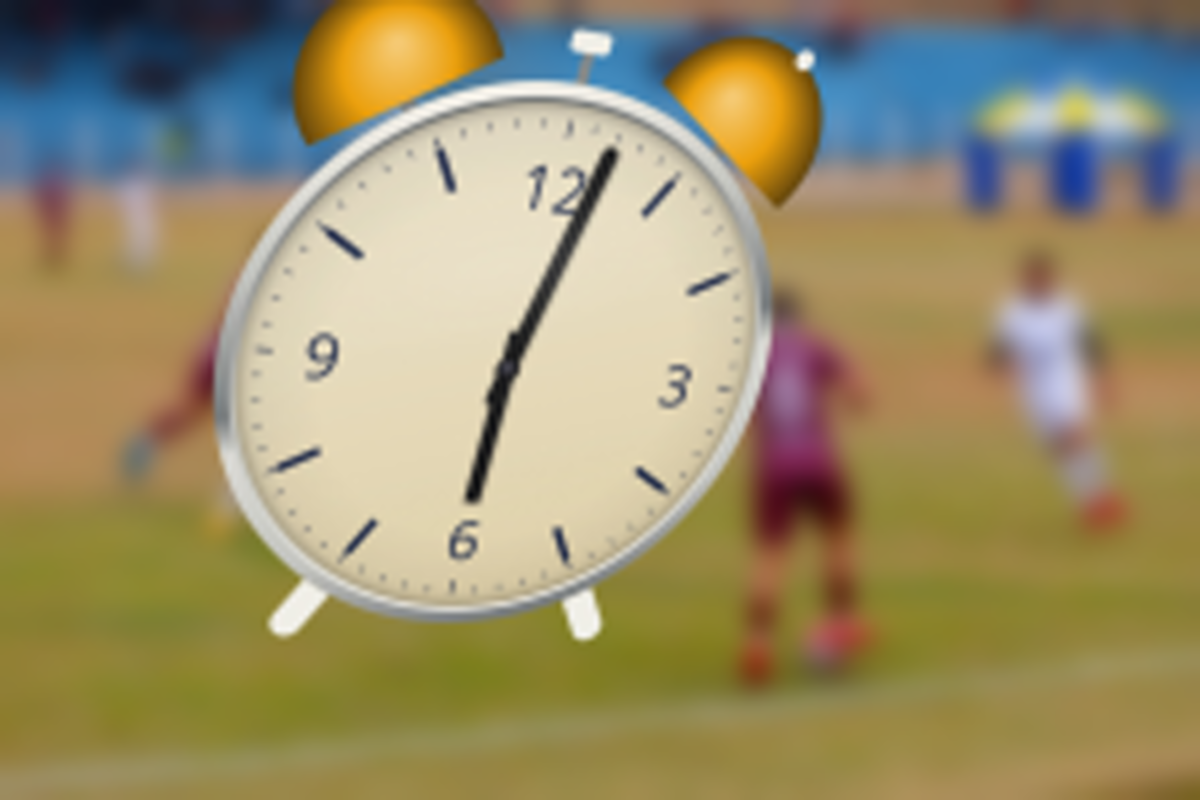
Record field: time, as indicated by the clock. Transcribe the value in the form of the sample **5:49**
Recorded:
**6:02**
